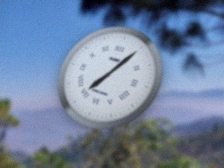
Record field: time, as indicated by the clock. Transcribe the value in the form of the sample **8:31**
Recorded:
**7:05**
